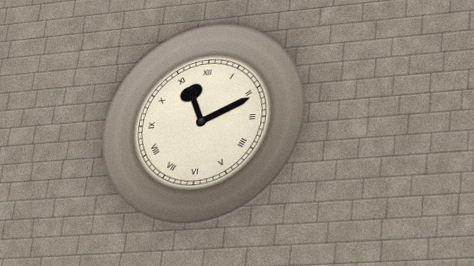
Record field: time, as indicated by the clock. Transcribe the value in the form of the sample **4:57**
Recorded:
**11:11**
